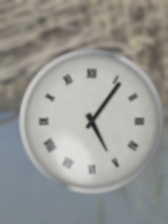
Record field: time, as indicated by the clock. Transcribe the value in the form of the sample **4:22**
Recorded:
**5:06**
